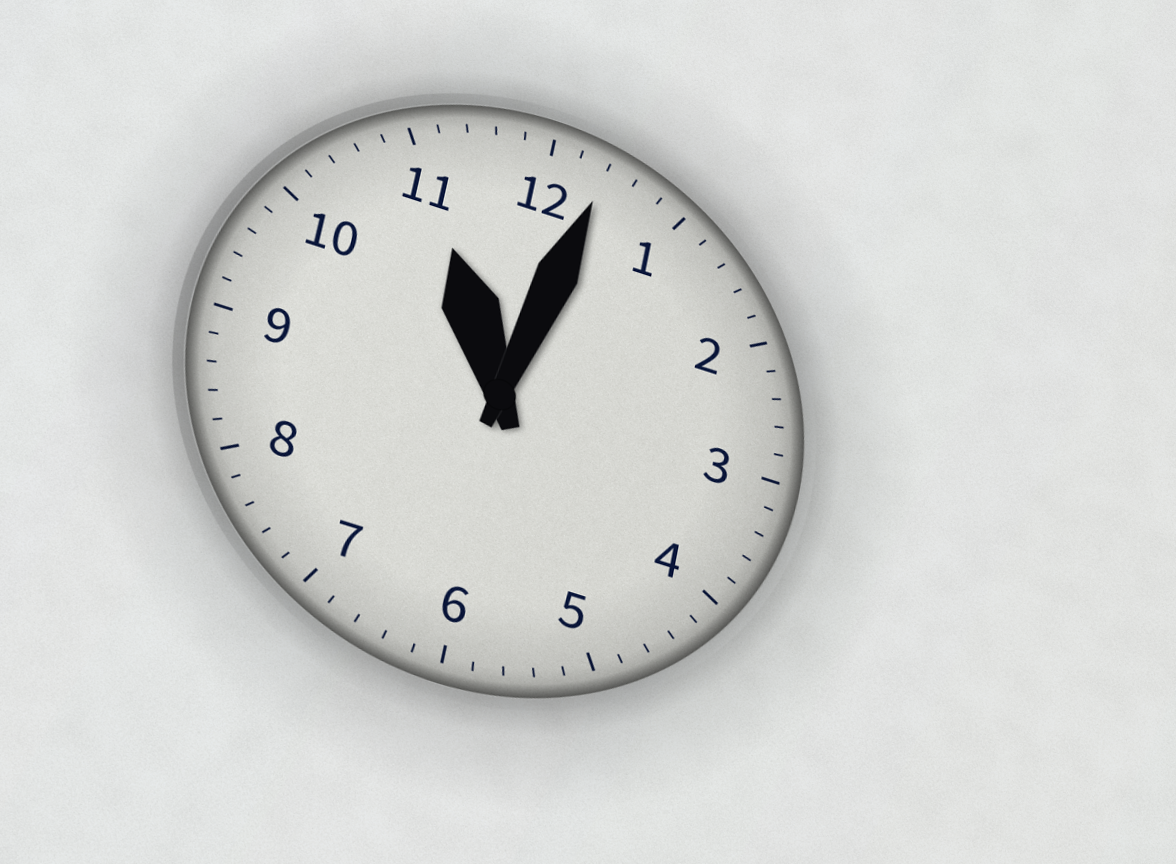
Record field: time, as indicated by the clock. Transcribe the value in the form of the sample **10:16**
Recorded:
**11:02**
